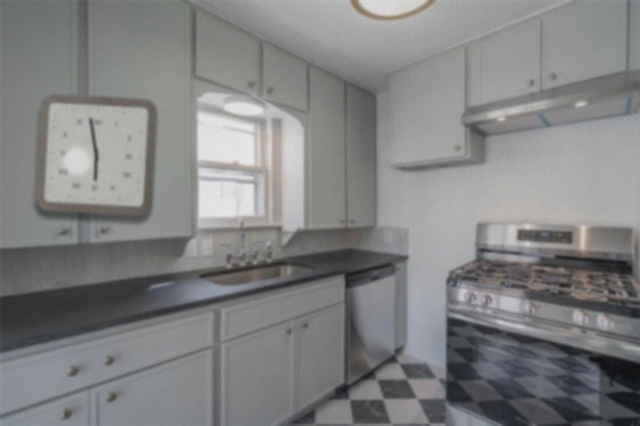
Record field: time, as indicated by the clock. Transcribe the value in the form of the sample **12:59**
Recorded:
**5:58**
